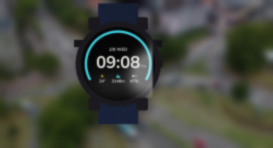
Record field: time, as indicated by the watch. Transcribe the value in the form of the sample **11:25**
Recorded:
**9:08**
